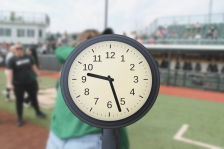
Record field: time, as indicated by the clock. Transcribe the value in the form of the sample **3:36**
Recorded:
**9:27**
